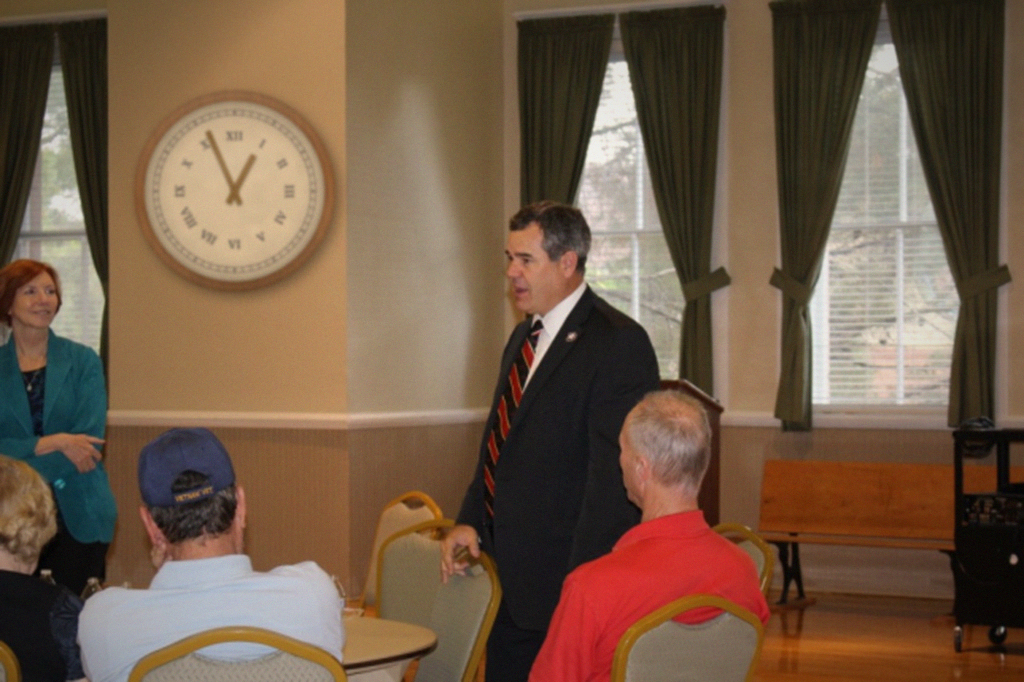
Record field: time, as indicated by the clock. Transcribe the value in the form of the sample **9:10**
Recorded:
**12:56**
